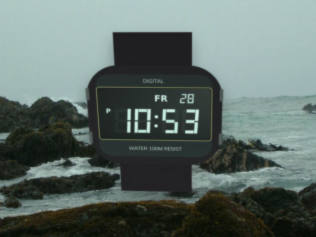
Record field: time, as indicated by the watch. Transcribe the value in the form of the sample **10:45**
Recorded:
**10:53**
